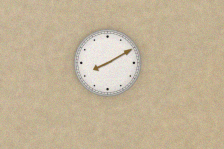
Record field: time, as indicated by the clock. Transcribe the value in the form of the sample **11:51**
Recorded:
**8:10**
